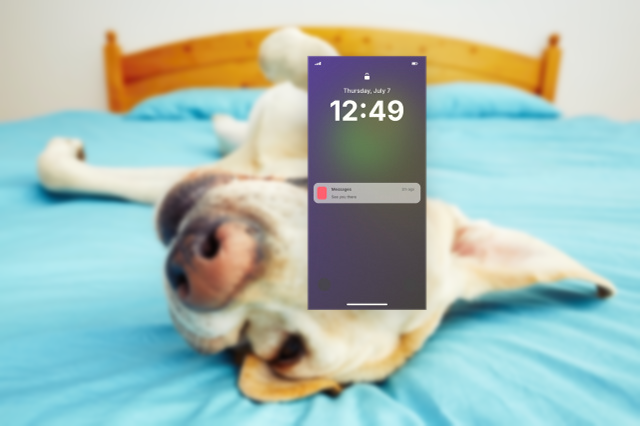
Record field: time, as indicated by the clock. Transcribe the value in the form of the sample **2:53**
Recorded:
**12:49**
